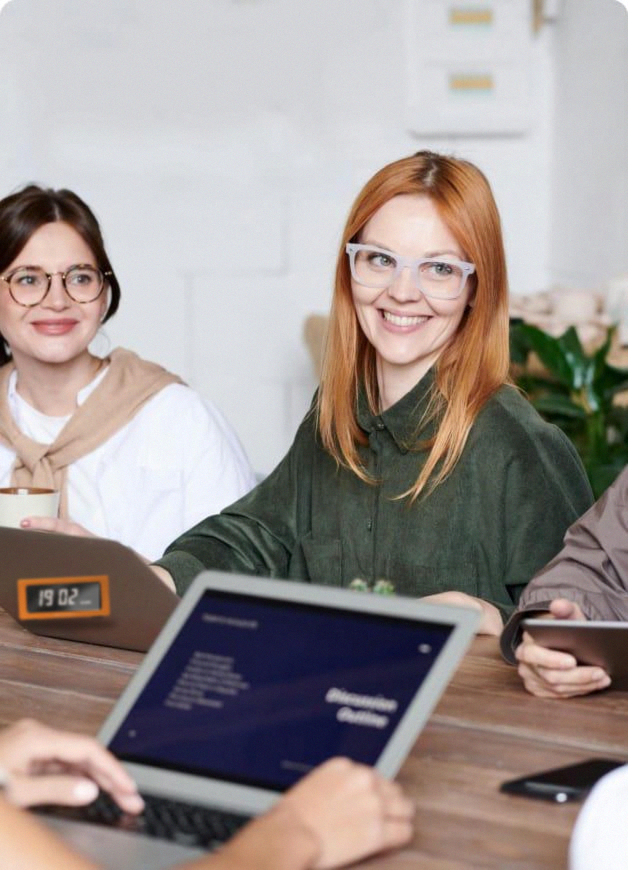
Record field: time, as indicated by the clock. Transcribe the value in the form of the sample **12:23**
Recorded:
**19:02**
